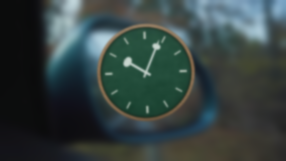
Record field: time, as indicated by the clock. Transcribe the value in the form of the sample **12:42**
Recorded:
**10:04**
